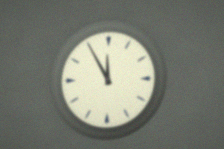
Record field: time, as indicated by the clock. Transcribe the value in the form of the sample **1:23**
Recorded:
**11:55**
